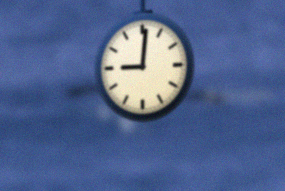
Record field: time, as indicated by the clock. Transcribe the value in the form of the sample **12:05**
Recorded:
**9:01**
